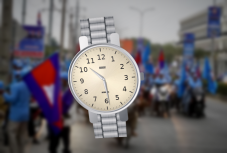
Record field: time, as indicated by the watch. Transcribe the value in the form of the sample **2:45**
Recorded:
**10:29**
